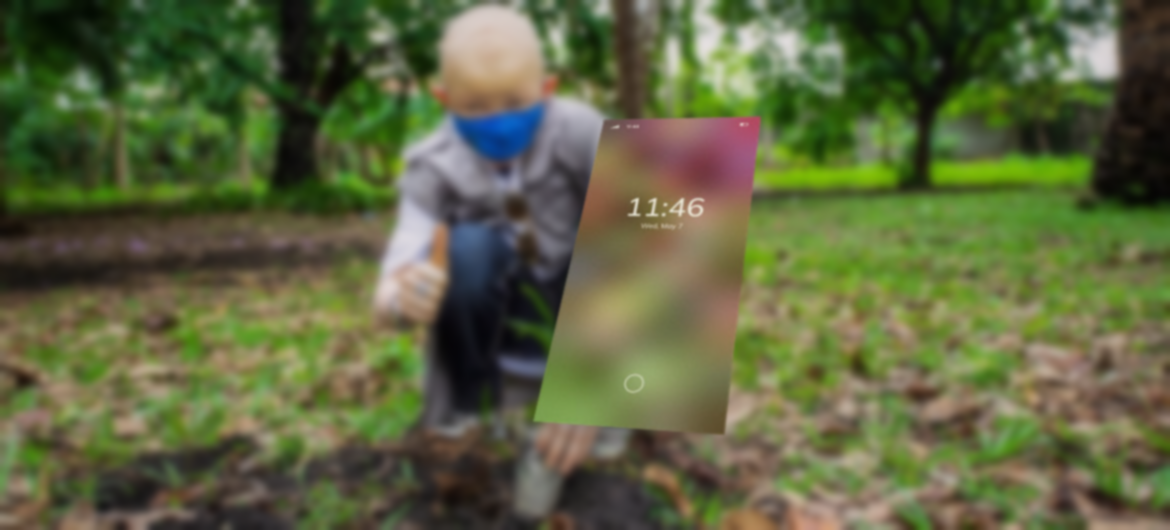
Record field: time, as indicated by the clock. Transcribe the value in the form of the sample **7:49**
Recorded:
**11:46**
